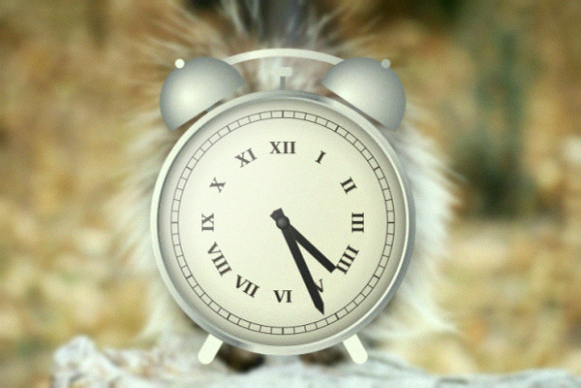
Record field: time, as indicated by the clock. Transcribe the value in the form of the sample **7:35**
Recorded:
**4:26**
